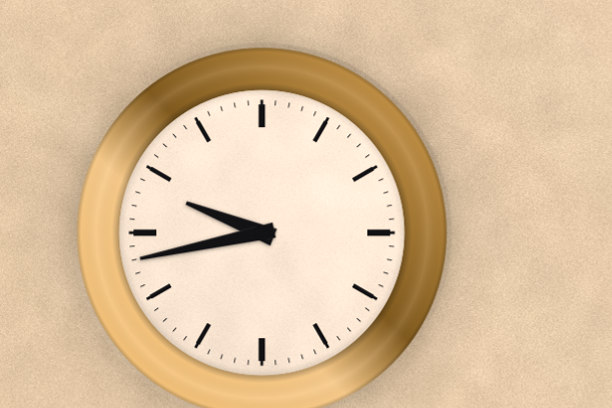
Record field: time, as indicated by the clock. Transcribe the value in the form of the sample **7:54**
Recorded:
**9:43**
